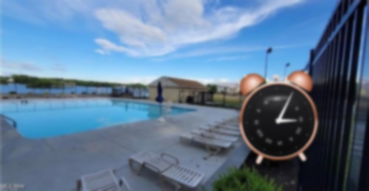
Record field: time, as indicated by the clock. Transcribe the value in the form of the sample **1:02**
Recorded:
**3:05**
